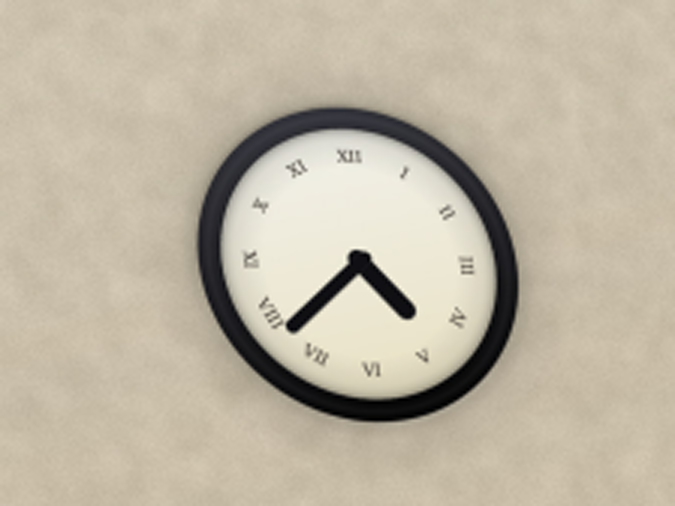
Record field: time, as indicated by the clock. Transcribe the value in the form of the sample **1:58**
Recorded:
**4:38**
